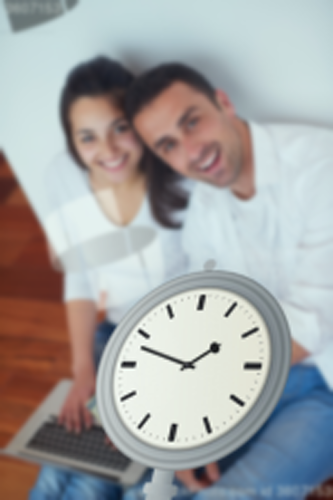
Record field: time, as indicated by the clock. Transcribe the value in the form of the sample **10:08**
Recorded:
**1:48**
